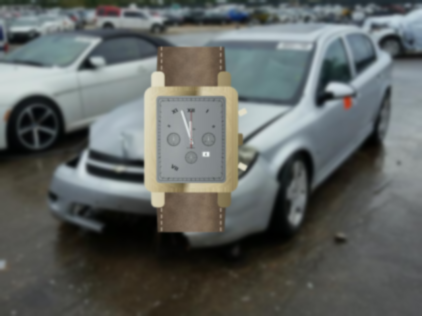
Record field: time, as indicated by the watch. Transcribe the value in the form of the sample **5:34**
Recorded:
**11:57**
